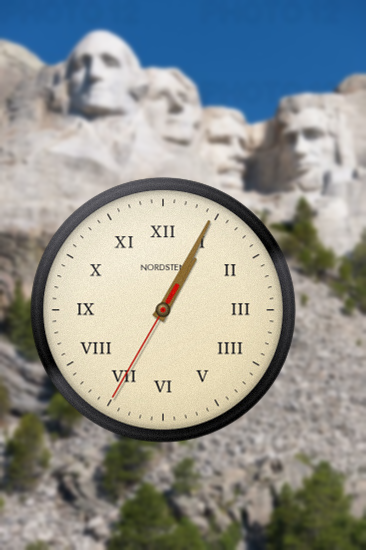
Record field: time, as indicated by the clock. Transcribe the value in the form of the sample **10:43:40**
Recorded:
**1:04:35**
